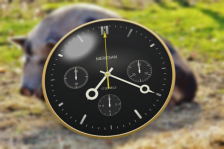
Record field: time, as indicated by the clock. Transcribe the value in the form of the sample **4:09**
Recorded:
**7:20**
